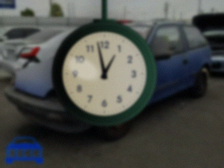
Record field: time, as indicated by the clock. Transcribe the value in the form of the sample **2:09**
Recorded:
**12:58**
